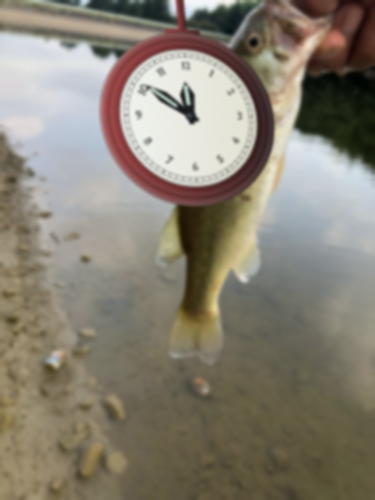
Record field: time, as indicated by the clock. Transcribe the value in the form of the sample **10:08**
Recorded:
**11:51**
